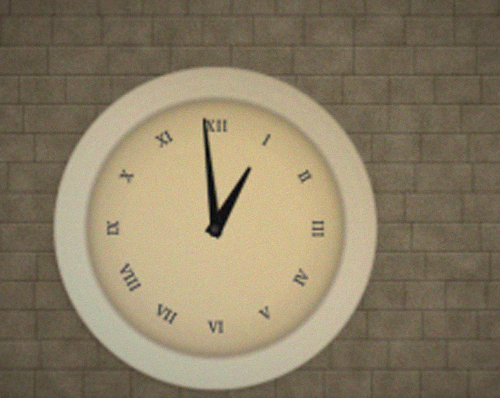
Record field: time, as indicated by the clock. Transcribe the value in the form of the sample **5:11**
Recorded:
**12:59**
